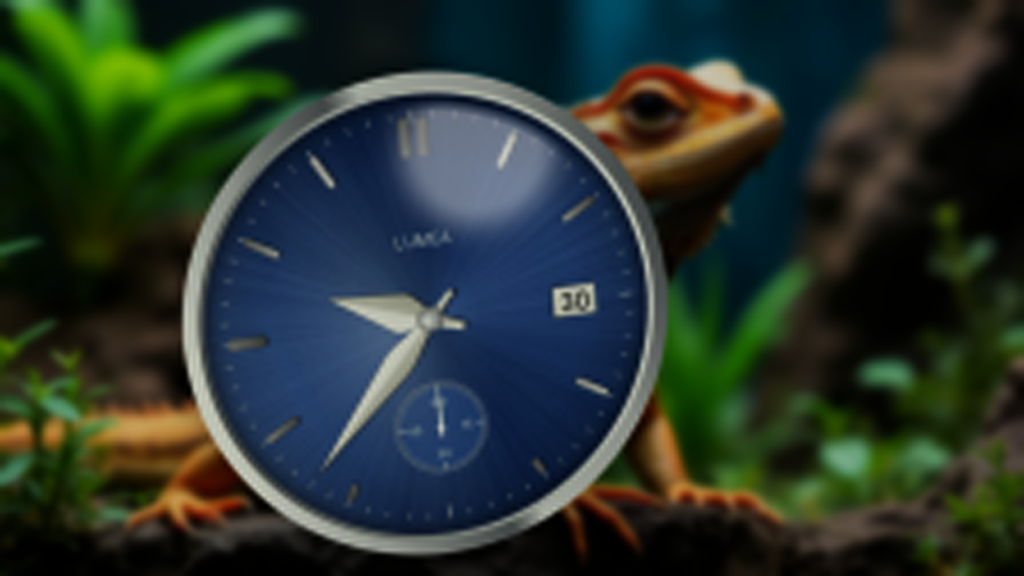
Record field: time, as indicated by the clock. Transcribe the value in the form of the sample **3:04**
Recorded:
**9:37**
